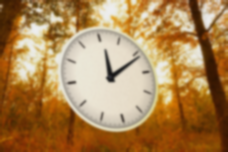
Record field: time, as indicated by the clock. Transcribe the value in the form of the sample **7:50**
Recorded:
**12:11**
